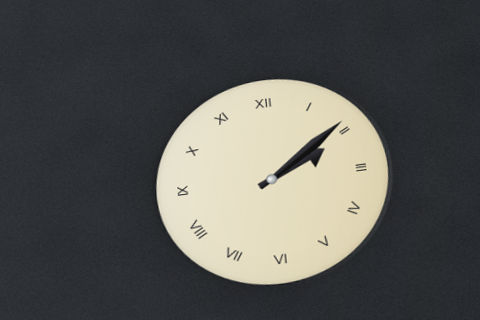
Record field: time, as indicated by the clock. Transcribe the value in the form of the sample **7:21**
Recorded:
**2:09**
